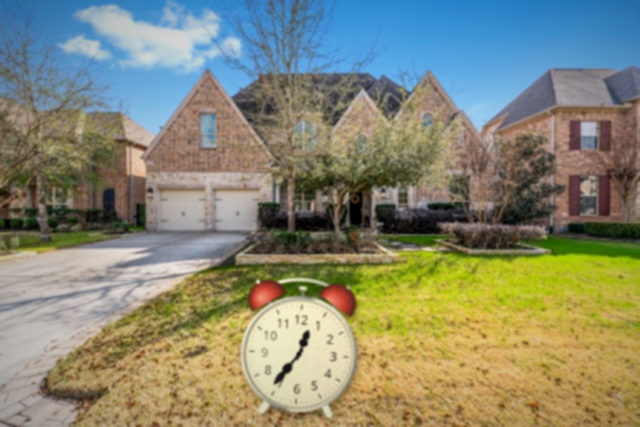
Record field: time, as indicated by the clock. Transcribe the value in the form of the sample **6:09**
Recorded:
**12:36**
